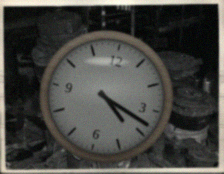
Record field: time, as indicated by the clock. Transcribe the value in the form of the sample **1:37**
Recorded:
**4:18**
